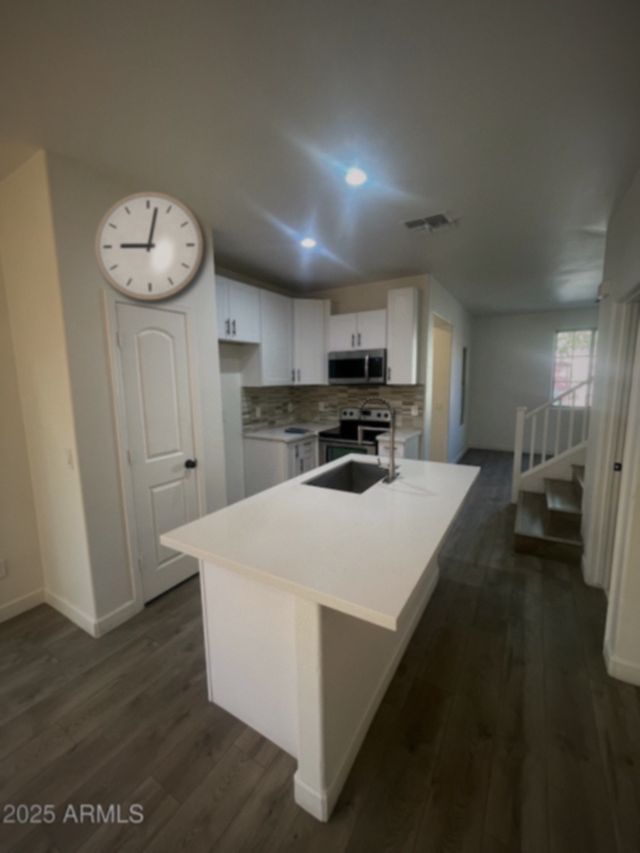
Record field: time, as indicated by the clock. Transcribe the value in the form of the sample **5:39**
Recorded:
**9:02**
